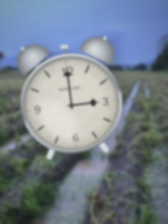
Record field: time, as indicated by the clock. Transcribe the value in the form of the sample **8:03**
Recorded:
**3:00**
